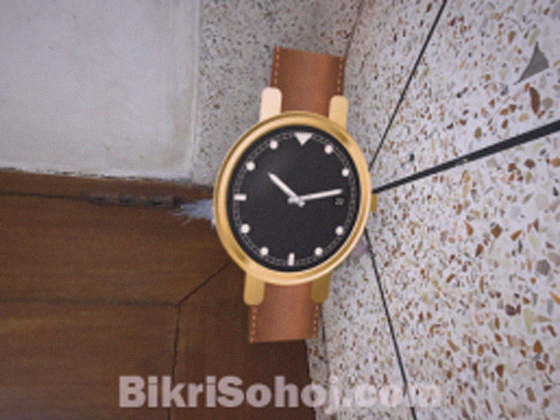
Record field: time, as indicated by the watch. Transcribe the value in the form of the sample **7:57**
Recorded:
**10:13**
